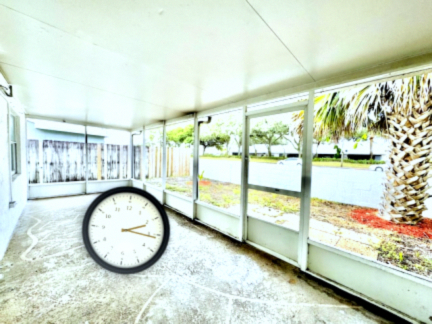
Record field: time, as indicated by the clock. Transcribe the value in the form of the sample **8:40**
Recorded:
**2:16**
